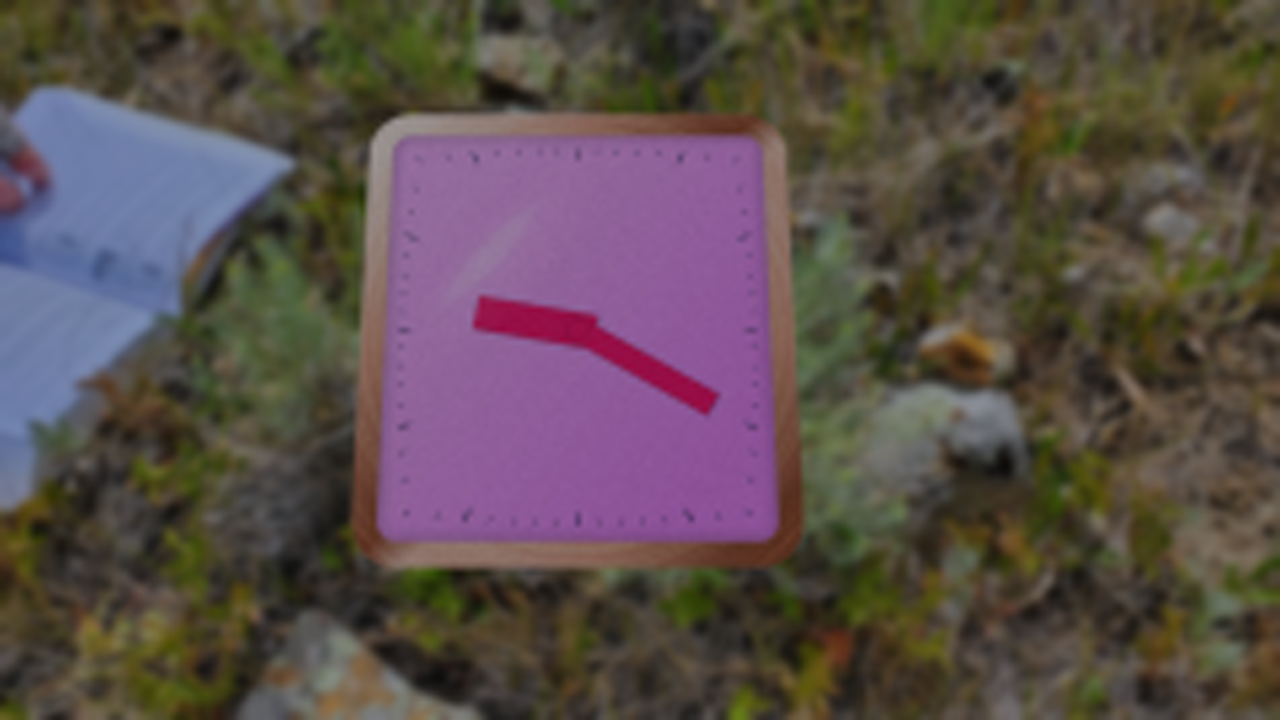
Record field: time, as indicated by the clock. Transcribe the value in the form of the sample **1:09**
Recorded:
**9:20**
